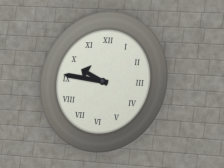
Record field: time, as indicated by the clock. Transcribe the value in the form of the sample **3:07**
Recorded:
**9:46**
